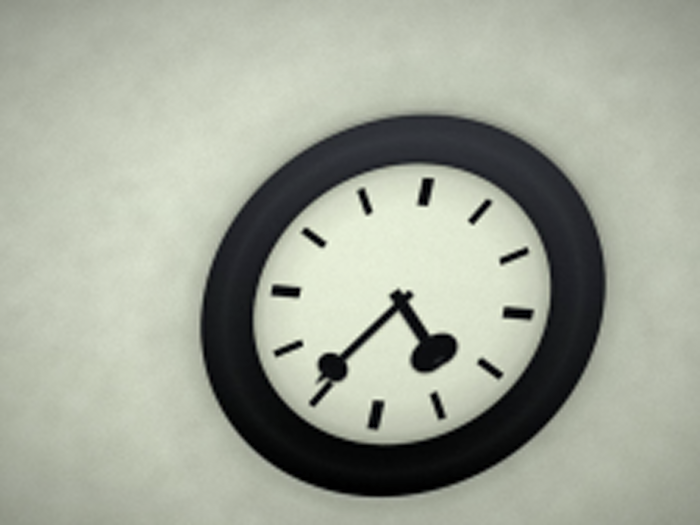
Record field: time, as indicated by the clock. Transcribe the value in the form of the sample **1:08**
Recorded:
**4:36**
